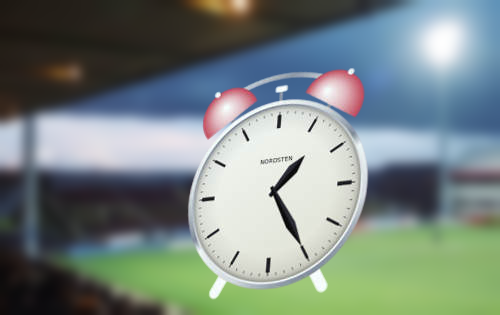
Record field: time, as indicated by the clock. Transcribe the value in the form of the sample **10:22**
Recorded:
**1:25**
